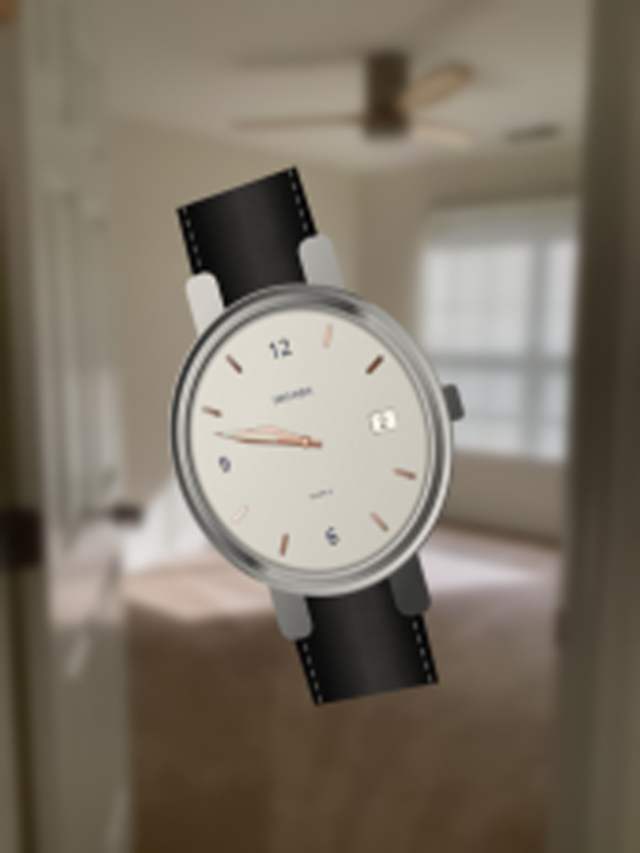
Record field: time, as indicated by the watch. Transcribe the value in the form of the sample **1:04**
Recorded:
**9:48**
